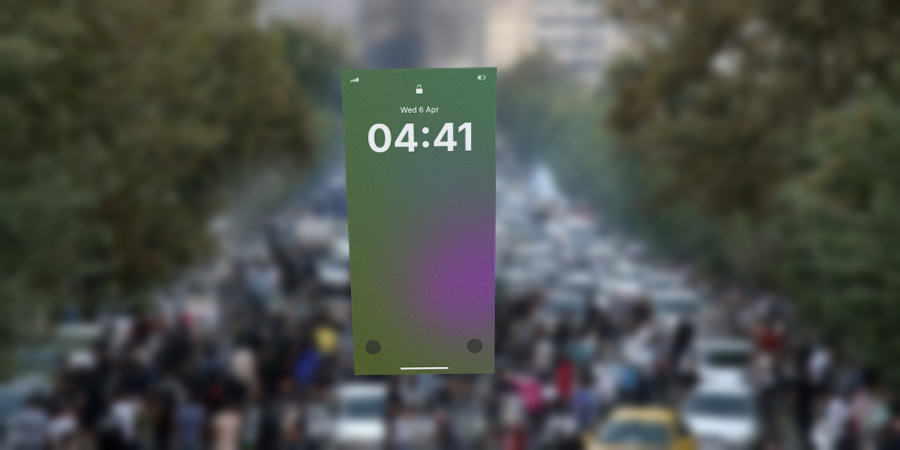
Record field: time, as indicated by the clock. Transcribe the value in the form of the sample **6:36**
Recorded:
**4:41**
